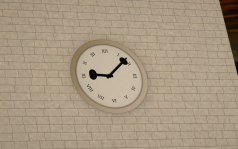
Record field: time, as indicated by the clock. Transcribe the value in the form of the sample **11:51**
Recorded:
**9:08**
